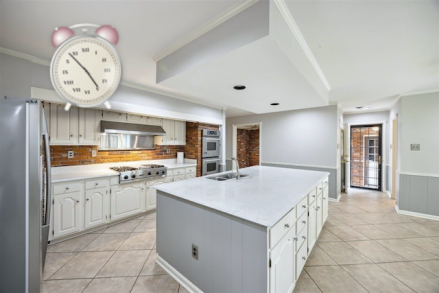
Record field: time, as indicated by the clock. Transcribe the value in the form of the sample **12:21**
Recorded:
**4:53**
